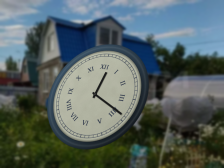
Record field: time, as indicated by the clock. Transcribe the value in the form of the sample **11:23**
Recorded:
**12:19**
